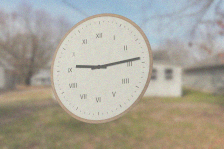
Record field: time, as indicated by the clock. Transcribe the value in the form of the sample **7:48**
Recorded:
**9:14**
